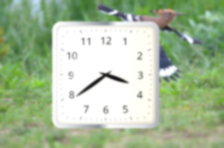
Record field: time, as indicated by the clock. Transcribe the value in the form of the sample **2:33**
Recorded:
**3:39**
